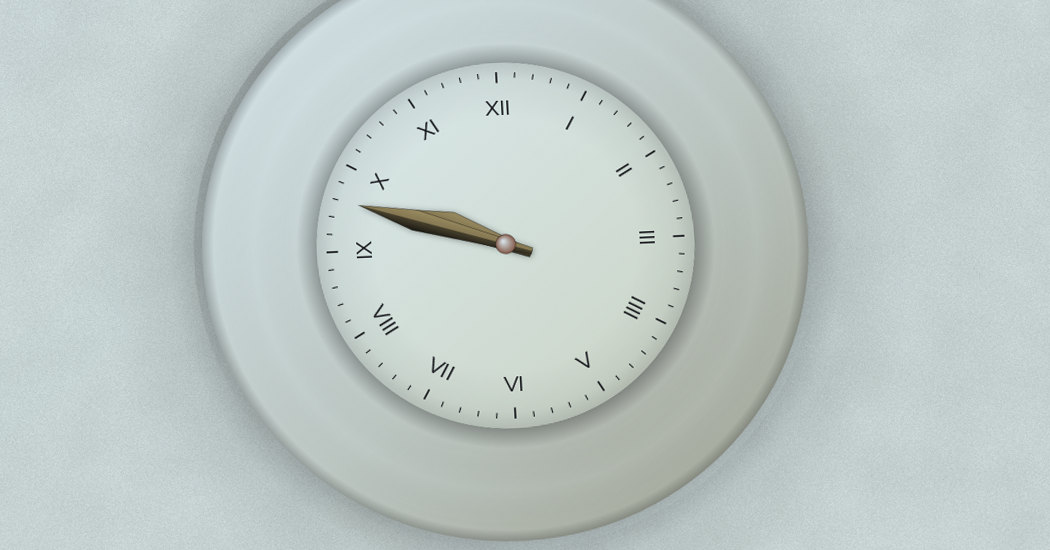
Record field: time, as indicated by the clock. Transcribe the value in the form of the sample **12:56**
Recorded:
**9:48**
